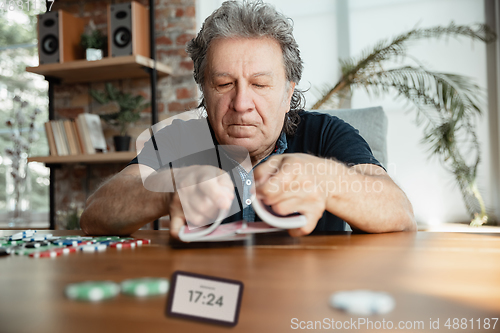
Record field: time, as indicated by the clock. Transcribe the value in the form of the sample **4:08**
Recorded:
**17:24**
